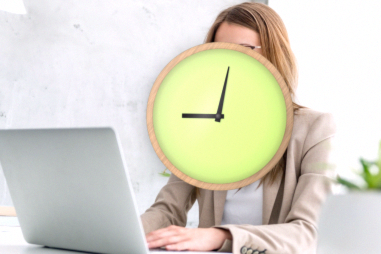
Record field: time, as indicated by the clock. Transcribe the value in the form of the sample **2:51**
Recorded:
**9:02**
